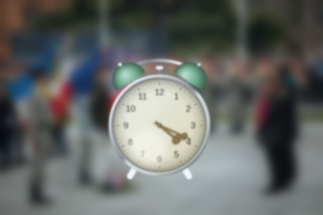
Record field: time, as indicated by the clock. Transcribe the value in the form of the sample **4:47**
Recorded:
**4:19**
